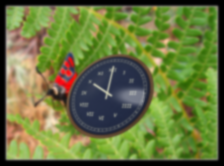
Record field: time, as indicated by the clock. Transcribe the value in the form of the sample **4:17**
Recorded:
**10:00**
